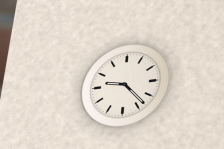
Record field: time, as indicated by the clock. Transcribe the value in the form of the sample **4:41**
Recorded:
**9:23**
